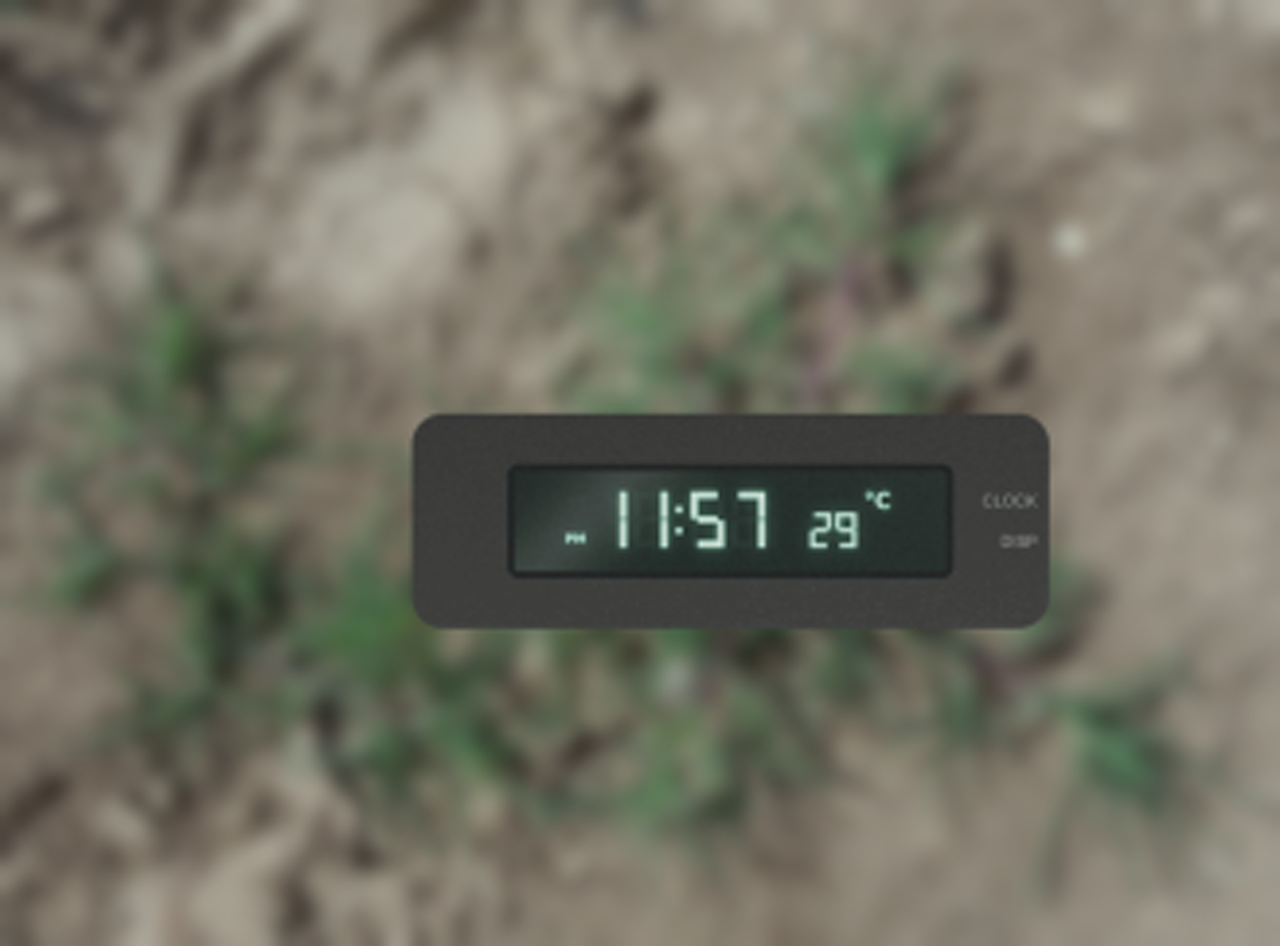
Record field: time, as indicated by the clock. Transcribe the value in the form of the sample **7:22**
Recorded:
**11:57**
